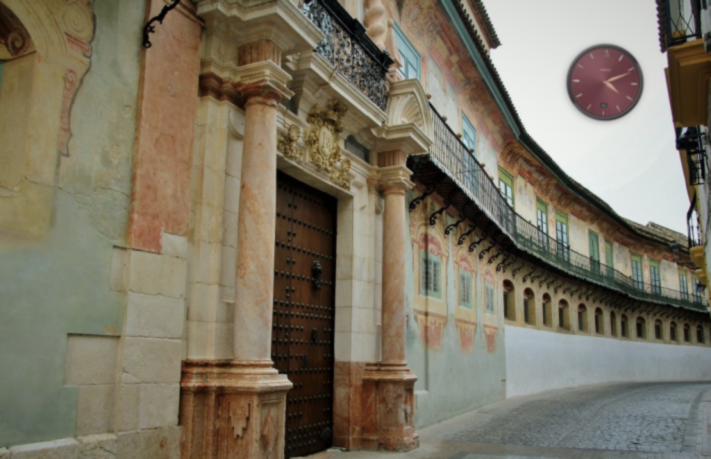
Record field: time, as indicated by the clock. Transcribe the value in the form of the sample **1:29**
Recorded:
**4:11**
